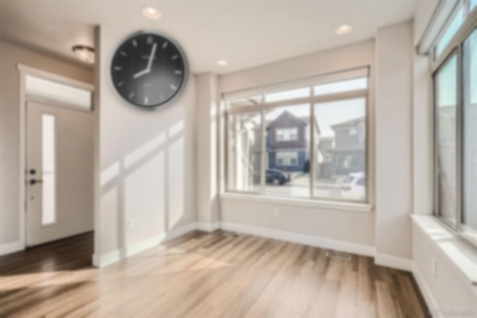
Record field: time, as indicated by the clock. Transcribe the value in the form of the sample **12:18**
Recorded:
**8:02**
